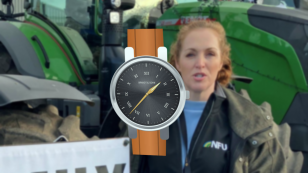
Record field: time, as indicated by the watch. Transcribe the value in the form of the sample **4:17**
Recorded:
**1:37**
